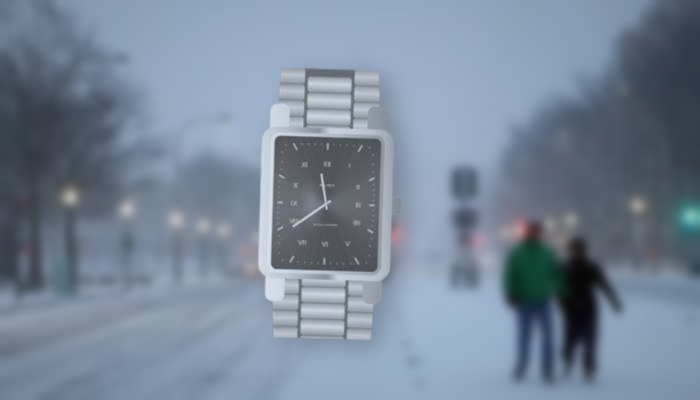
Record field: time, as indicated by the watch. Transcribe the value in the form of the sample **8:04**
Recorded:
**11:39**
